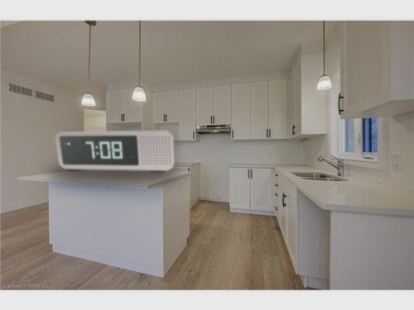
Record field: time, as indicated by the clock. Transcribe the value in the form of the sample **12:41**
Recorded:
**7:08**
